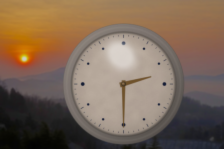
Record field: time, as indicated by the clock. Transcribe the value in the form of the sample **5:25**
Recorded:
**2:30**
